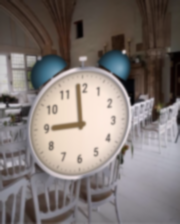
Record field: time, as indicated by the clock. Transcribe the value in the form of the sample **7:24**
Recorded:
**8:59**
